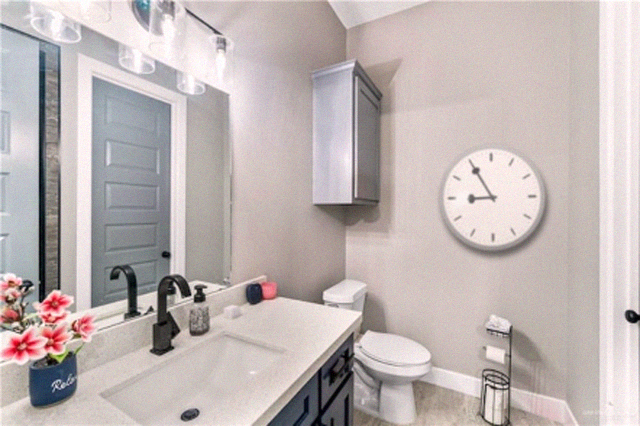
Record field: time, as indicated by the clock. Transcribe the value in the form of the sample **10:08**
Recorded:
**8:55**
